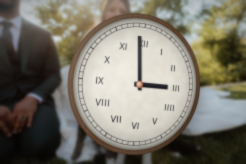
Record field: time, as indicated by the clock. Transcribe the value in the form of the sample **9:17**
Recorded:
**2:59**
